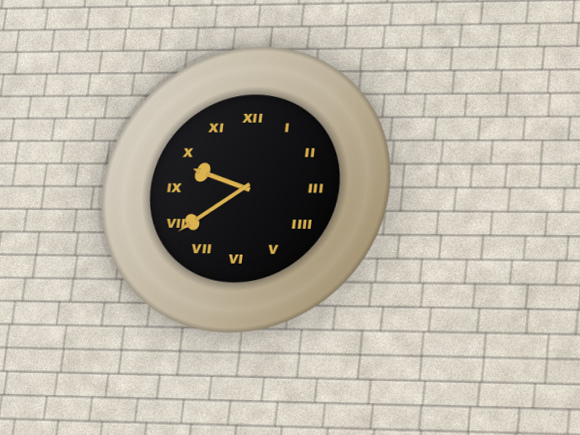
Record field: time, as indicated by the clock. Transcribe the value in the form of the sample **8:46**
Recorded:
**9:39**
